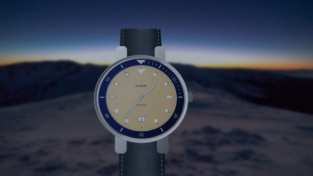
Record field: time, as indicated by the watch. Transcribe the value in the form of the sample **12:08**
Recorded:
**1:36**
